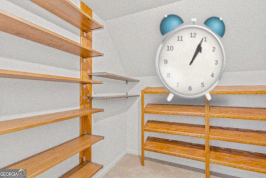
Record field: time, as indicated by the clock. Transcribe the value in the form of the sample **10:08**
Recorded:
**1:04**
